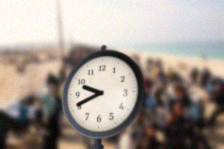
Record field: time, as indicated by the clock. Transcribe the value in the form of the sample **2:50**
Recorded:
**9:41**
